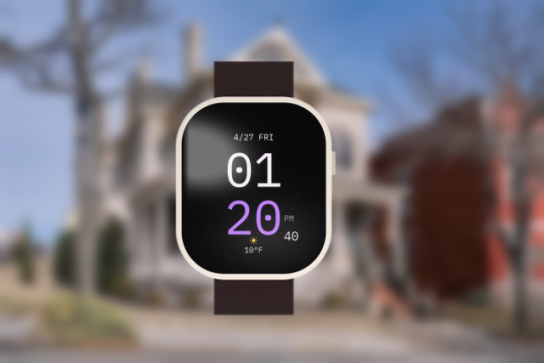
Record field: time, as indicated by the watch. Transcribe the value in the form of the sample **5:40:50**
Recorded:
**1:20:40**
